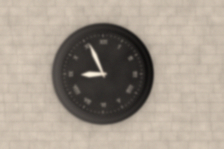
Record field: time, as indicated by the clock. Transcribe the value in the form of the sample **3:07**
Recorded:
**8:56**
